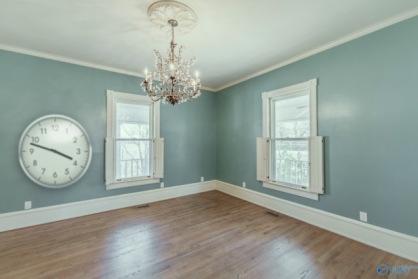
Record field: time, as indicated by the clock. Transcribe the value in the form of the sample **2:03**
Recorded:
**3:48**
